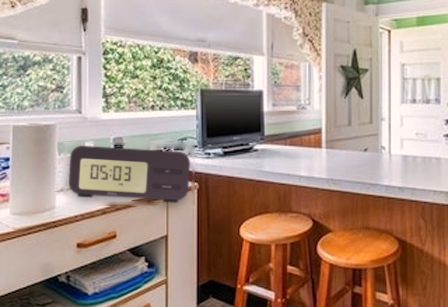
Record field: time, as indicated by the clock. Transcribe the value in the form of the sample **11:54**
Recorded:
**5:03**
